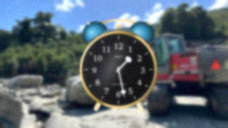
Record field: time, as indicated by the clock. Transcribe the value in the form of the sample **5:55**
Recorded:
**1:28**
